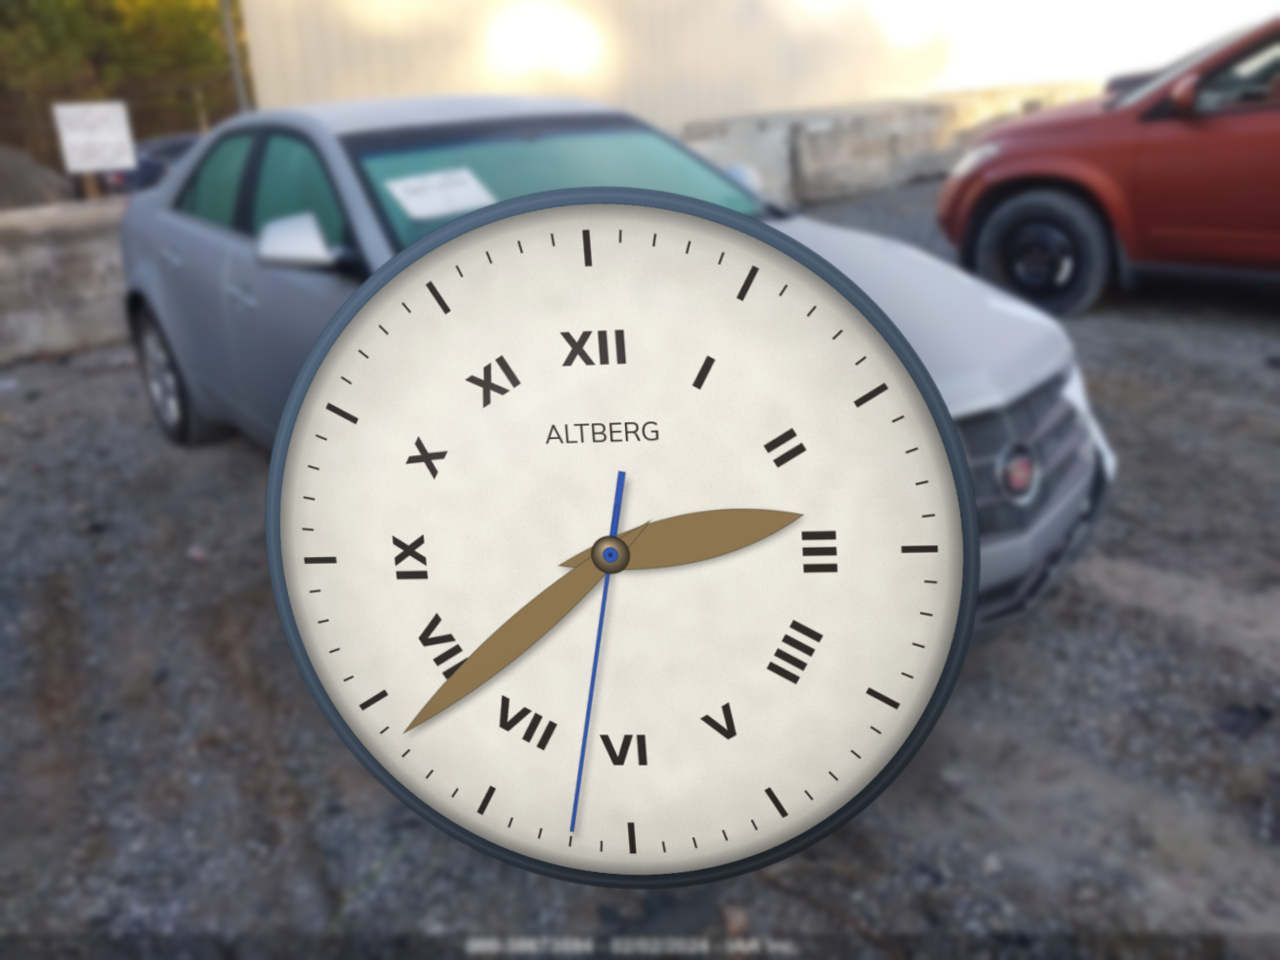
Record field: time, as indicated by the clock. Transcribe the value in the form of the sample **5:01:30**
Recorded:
**2:38:32**
